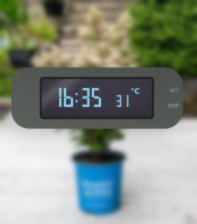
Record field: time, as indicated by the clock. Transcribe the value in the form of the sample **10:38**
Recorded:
**16:35**
